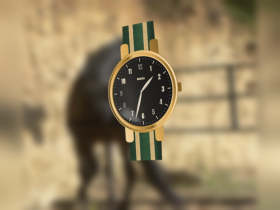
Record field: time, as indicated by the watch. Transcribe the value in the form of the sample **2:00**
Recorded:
**1:33**
